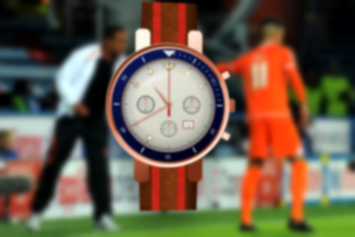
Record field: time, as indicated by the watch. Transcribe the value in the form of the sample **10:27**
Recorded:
**10:40**
